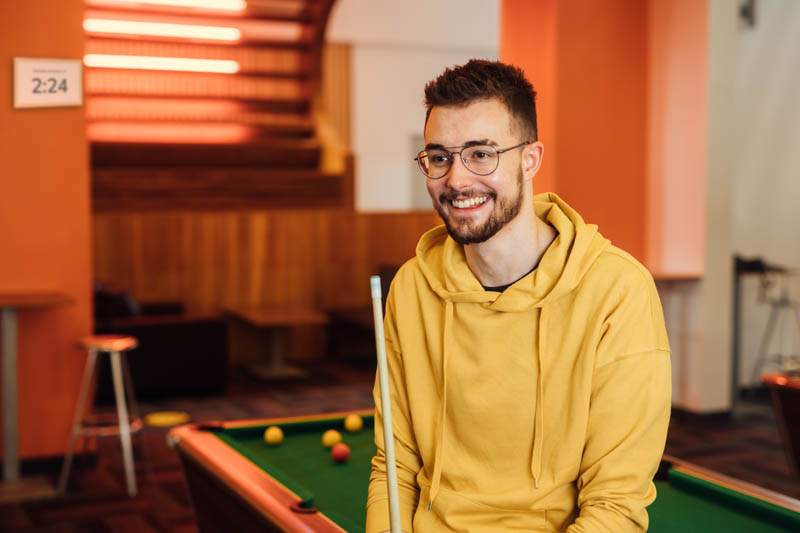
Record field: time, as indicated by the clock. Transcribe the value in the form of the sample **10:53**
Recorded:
**2:24**
